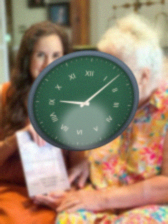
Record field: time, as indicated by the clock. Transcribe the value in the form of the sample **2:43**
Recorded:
**9:07**
